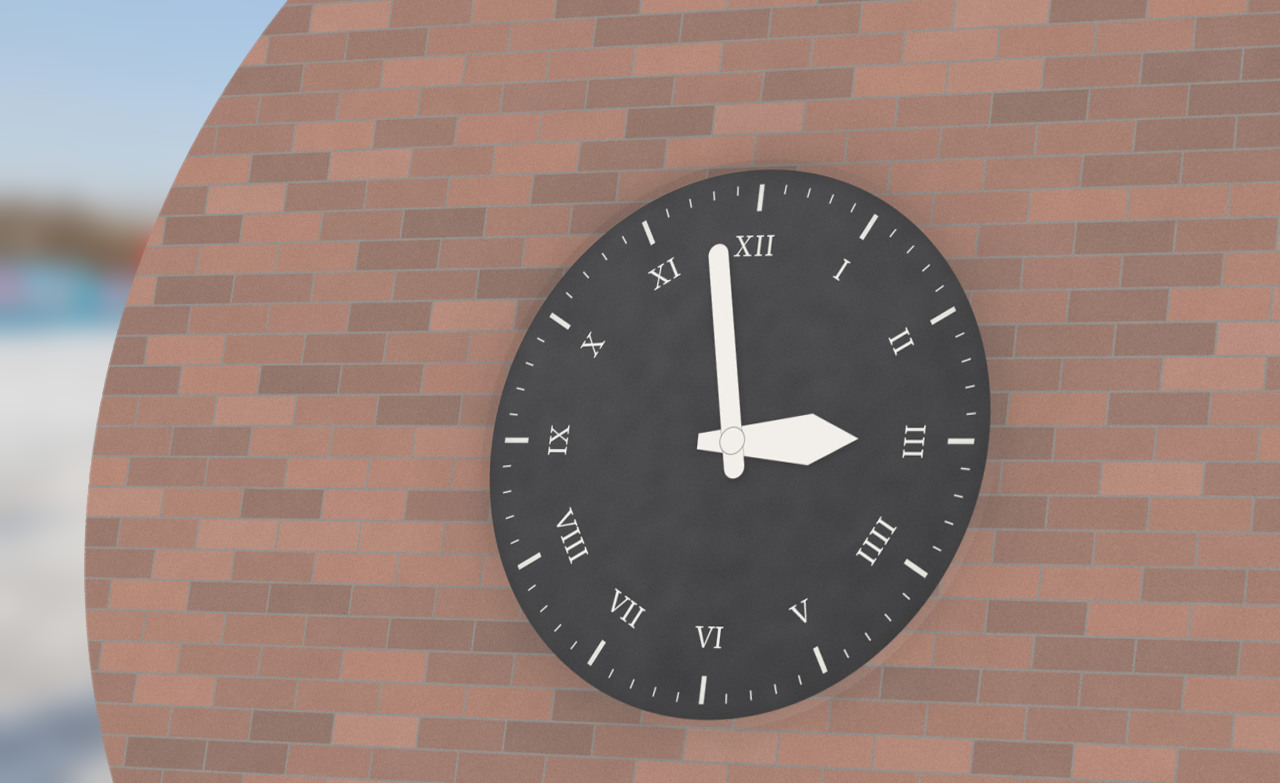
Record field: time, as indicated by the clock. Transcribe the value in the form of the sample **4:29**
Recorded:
**2:58**
